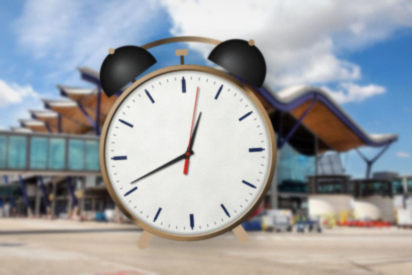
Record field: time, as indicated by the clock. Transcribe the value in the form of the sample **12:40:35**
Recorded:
**12:41:02**
